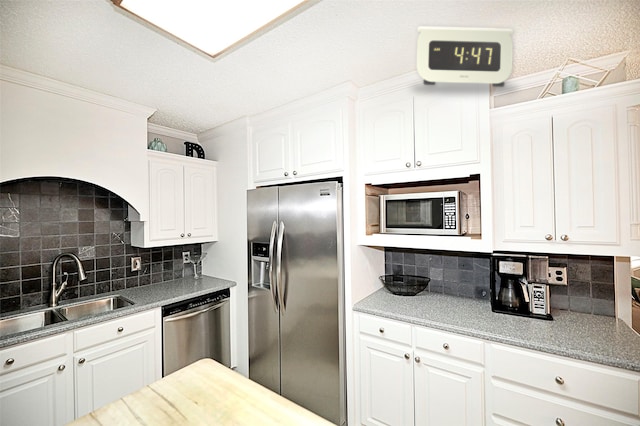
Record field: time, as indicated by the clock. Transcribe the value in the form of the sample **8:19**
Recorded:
**4:47**
